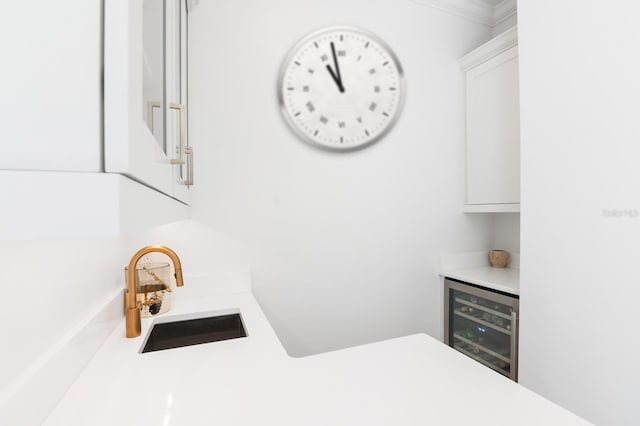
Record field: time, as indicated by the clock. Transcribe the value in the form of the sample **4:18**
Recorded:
**10:58**
